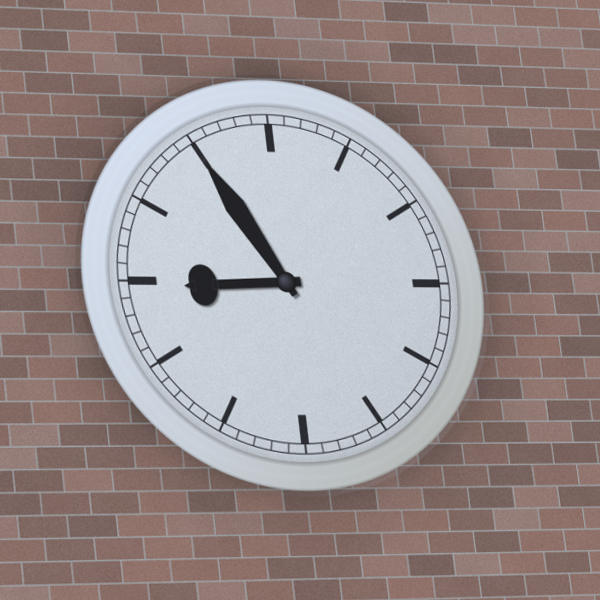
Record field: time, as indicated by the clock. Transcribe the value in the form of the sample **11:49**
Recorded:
**8:55**
